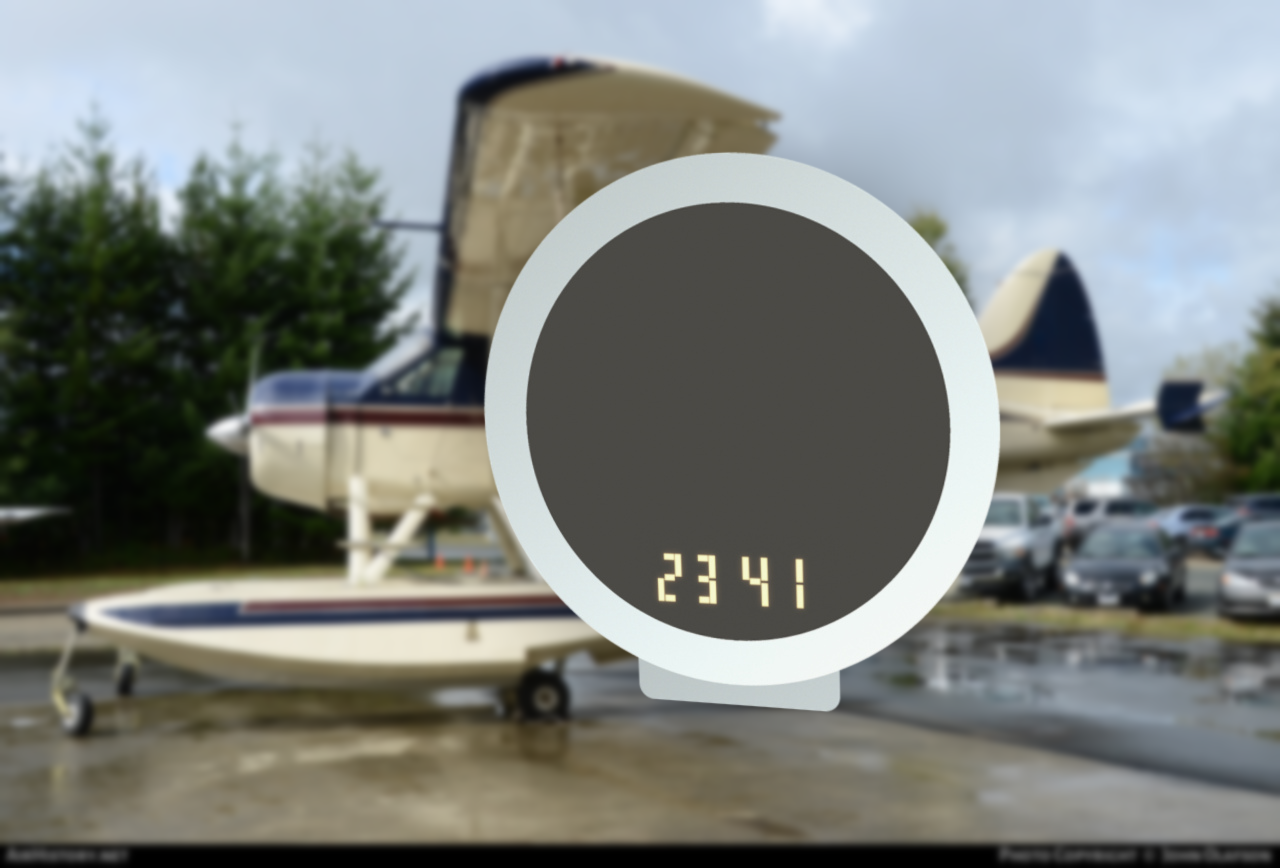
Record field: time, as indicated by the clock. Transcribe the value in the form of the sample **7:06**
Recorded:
**23:41**
